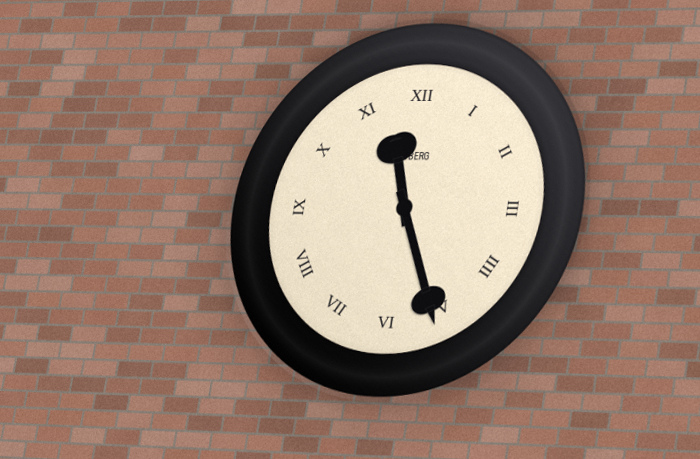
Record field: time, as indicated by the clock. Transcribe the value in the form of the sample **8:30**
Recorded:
**11:26**
